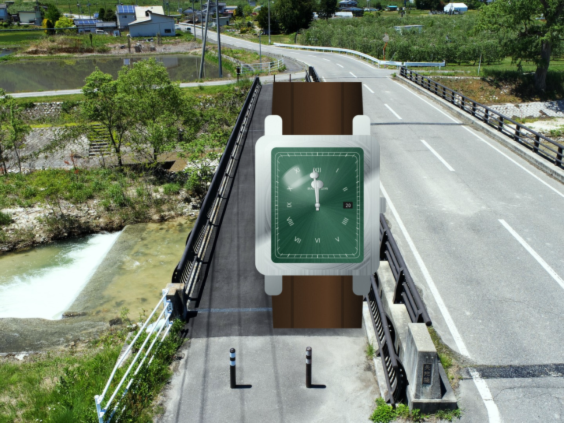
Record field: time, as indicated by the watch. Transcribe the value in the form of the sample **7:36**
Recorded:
**11:59**
